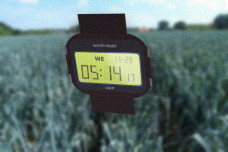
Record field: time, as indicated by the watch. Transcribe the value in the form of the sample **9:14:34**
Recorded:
**5:14:17**
